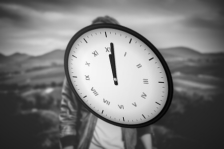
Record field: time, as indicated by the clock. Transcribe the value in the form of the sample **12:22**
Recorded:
**12:01**
